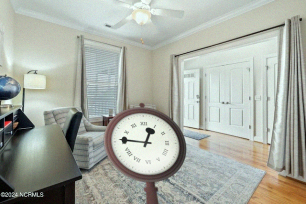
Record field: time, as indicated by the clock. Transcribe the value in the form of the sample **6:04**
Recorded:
**12:46**
